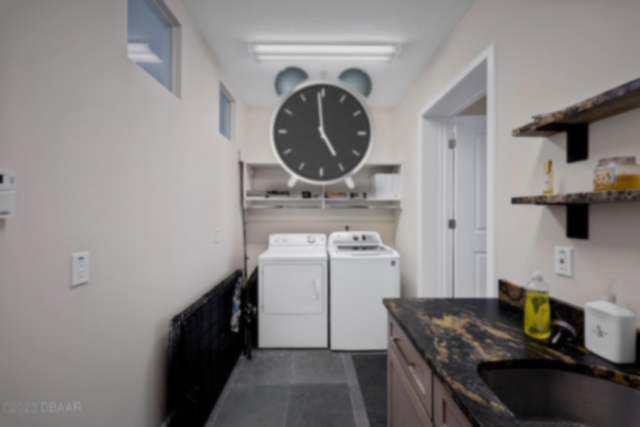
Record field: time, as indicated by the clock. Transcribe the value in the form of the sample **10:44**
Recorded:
**4:59**
